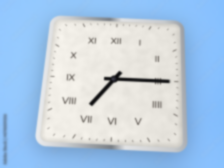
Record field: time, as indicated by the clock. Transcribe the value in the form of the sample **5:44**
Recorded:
**7:15**
